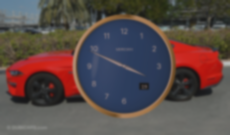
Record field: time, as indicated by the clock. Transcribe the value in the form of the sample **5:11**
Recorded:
**3:49**
